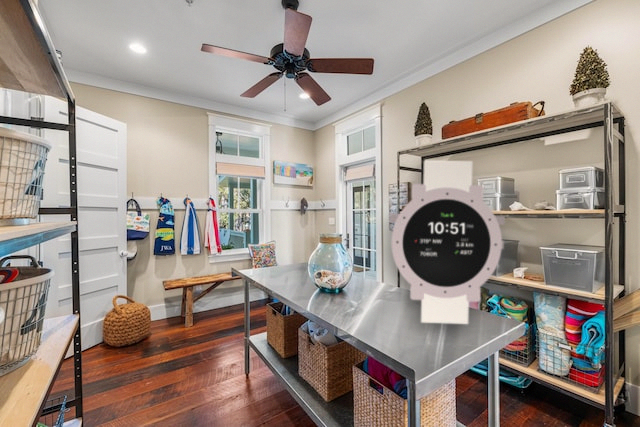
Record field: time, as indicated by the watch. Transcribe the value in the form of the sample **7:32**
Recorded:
**10:51**
